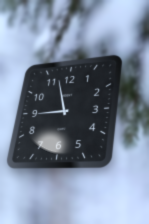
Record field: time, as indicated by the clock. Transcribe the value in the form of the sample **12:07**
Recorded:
**8:57**
